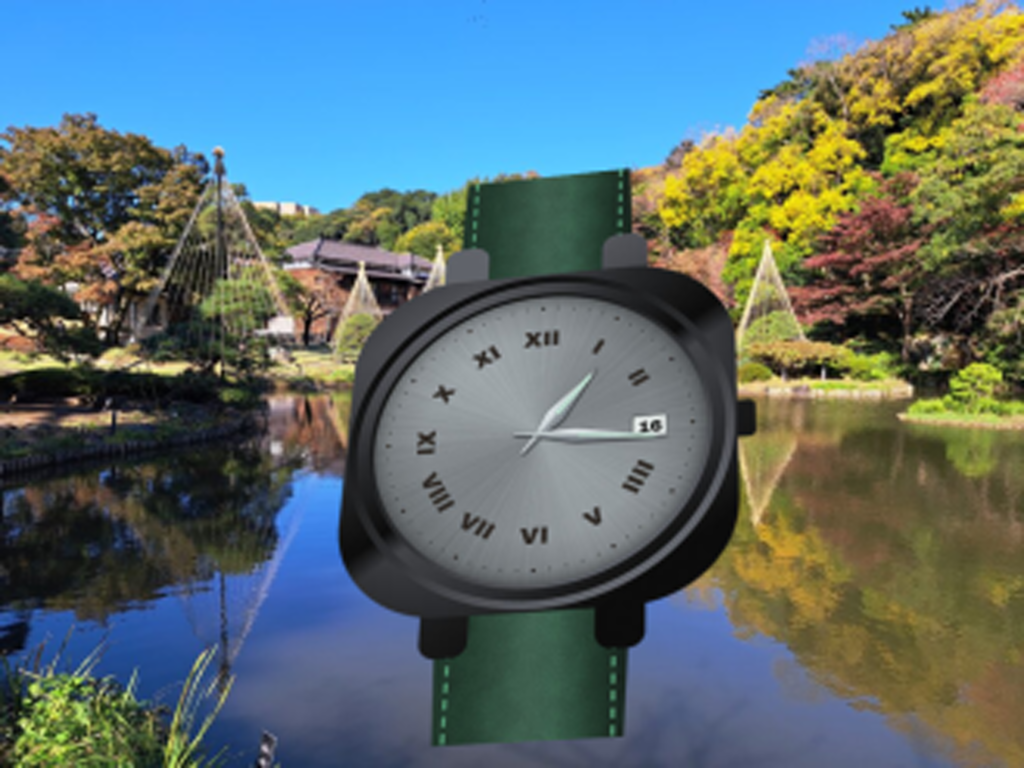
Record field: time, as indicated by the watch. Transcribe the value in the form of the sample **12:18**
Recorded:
**1:16**
